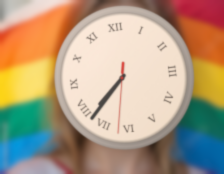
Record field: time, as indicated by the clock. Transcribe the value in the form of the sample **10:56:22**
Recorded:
**7:37:32**
